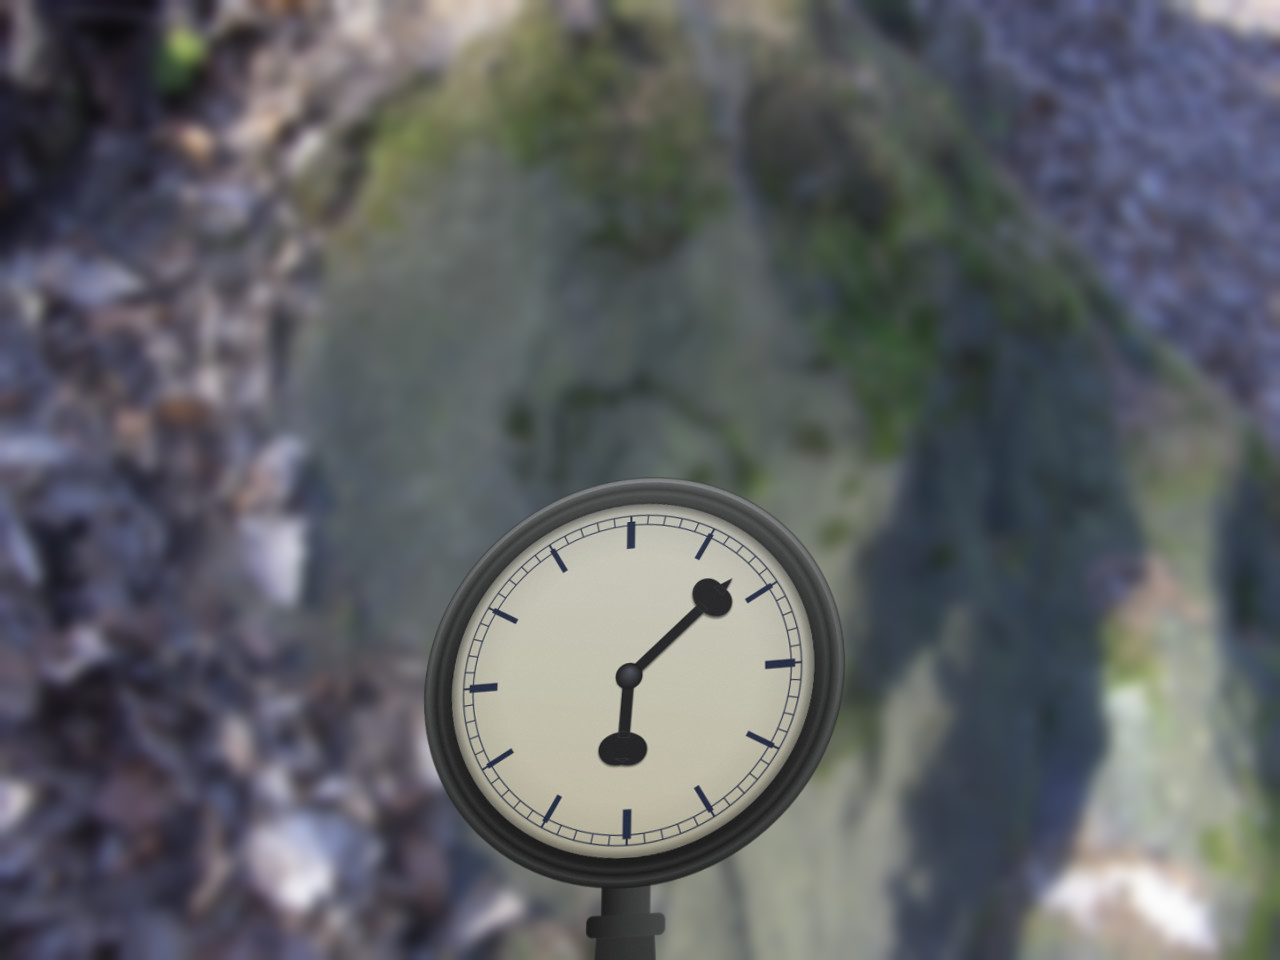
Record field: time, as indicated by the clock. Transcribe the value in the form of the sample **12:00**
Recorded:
**6:08**
